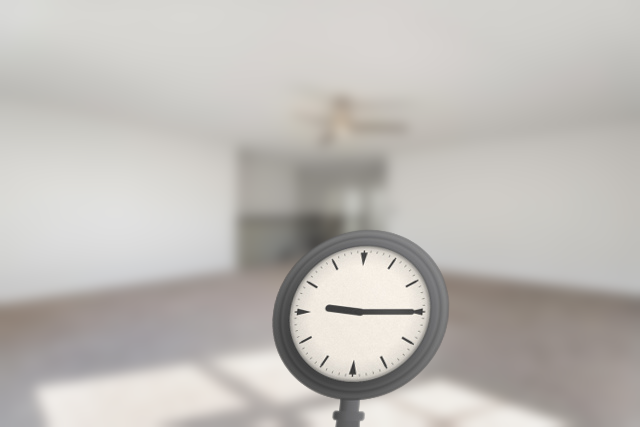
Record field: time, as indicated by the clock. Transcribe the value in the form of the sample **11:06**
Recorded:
**9:15**
